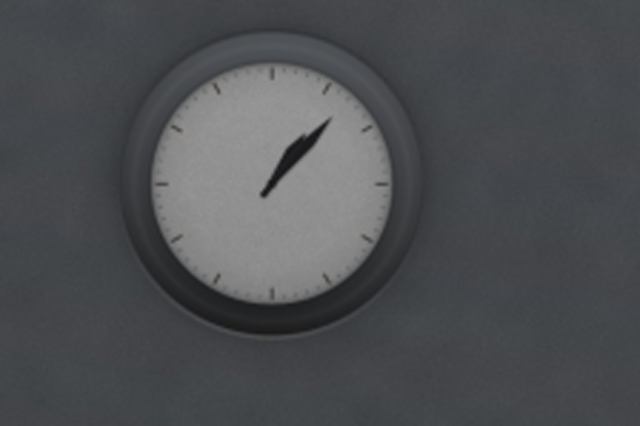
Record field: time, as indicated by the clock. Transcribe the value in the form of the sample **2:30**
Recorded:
**1:07**
